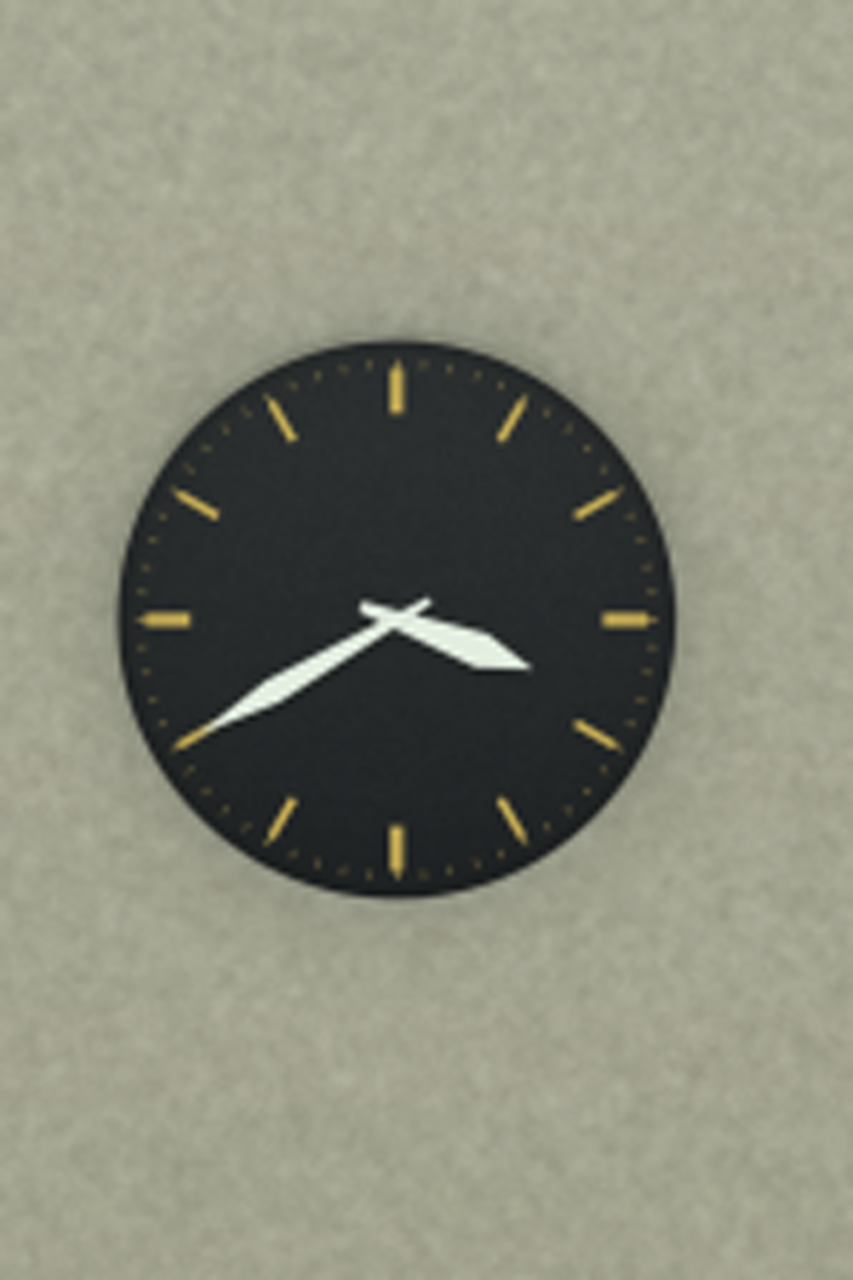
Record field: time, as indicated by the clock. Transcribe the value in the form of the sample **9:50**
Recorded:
**3:40**
